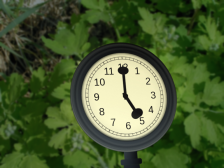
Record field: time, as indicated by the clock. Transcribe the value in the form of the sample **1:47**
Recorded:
**5:00**
